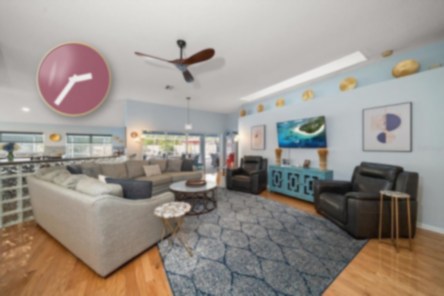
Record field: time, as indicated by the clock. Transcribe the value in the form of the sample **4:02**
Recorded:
**2:36**
